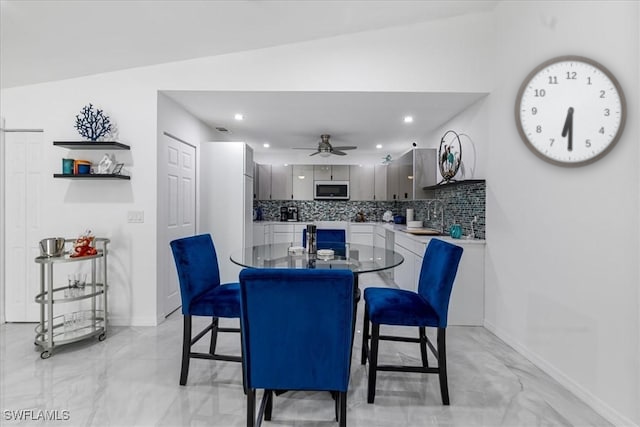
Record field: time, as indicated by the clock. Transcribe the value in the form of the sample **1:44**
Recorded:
**6:30**
